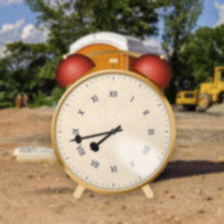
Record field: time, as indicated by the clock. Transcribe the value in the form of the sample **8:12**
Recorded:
**7:43**
